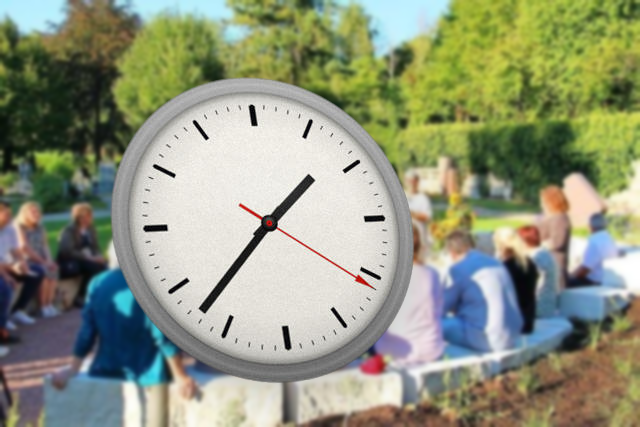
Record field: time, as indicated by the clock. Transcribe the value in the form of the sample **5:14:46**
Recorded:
**1:37:21**
